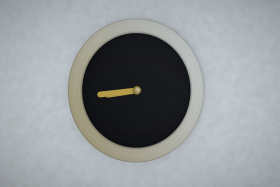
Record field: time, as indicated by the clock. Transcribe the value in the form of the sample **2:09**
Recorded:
**8:44**
